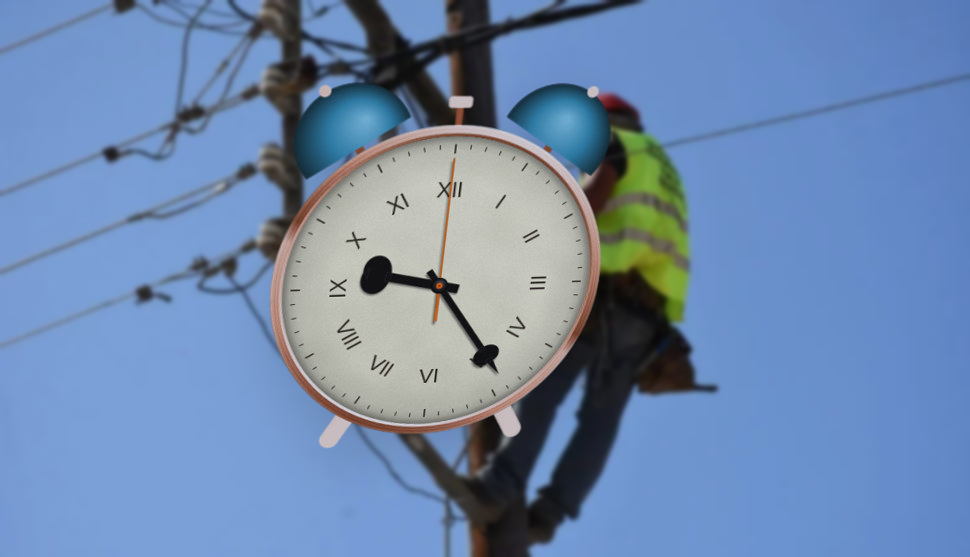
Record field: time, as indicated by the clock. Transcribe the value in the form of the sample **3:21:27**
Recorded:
**9:24:00**
